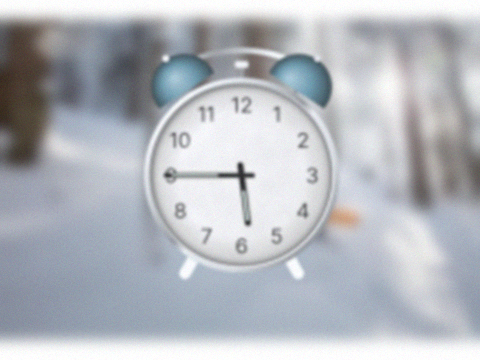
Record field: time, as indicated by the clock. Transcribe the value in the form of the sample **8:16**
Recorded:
**5:45**
